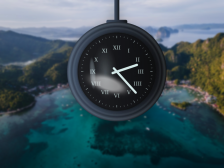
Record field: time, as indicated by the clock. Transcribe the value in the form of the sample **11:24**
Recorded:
**2:23**
